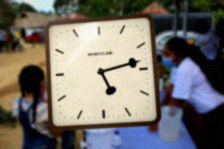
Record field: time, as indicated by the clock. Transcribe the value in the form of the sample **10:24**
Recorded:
**5:13**
